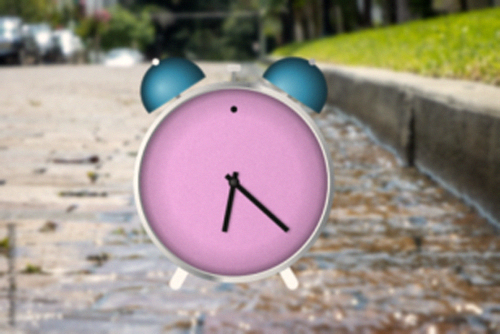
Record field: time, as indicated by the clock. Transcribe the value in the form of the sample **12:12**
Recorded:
**6:22**
